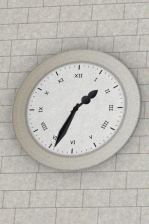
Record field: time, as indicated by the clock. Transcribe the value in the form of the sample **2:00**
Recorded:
**1:34**
